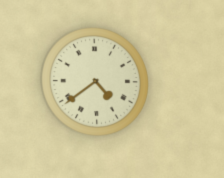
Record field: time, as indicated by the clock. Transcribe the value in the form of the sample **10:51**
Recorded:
**4:39**
